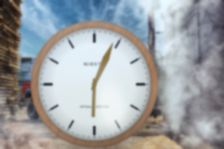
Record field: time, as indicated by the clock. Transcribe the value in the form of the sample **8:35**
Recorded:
**6:04**
